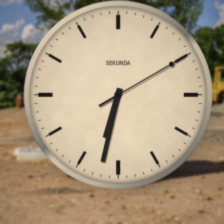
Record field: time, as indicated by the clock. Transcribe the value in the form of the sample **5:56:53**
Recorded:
**6:32:10**
